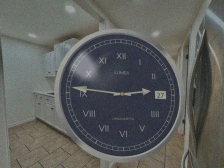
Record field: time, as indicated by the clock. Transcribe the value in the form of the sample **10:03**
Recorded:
**2:46**
